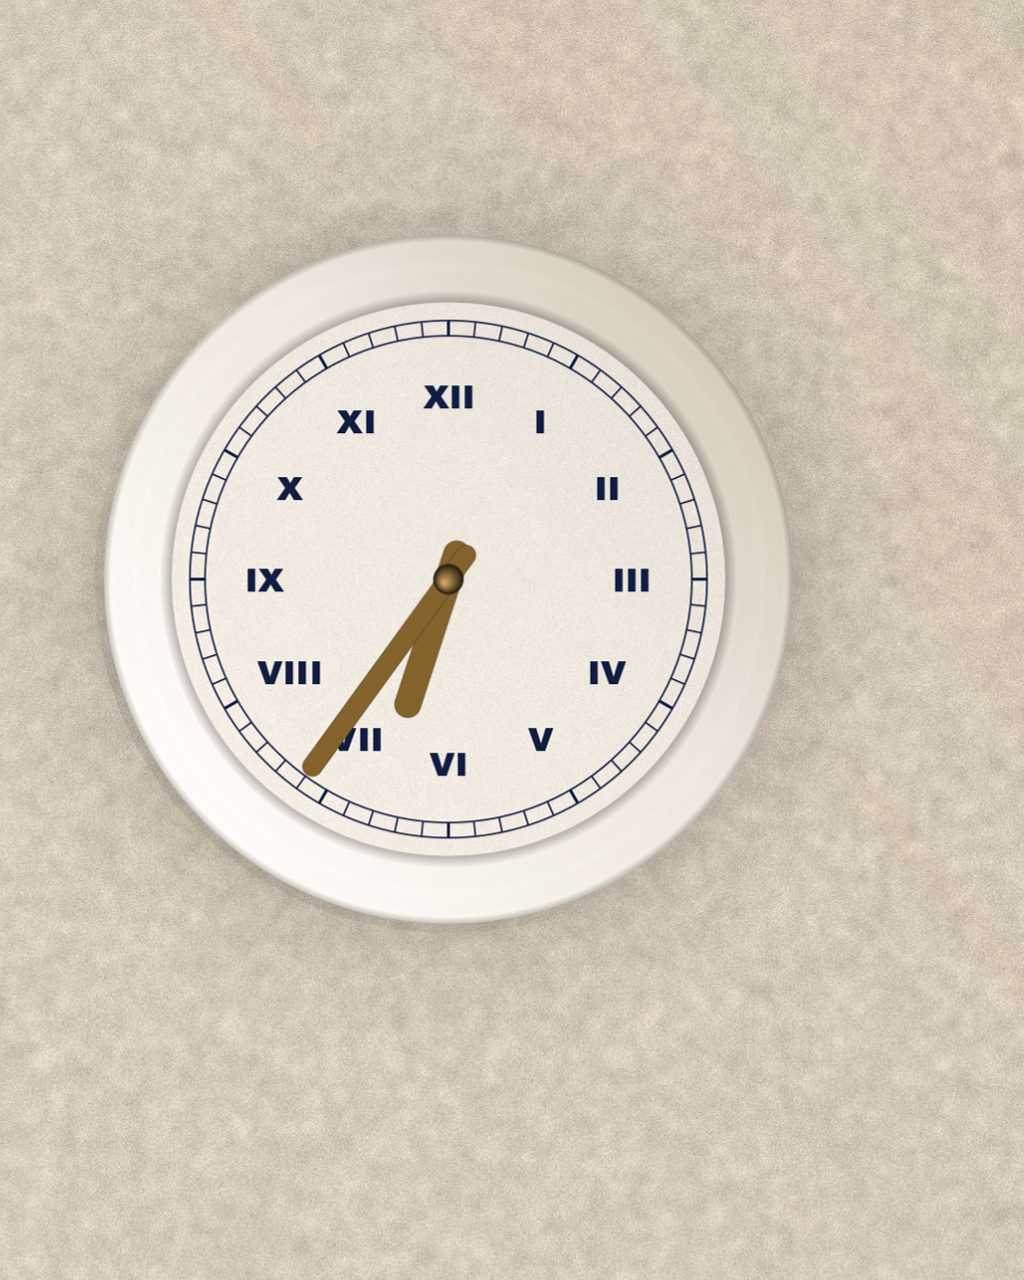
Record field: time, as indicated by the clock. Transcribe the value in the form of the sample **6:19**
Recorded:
**6:36**
